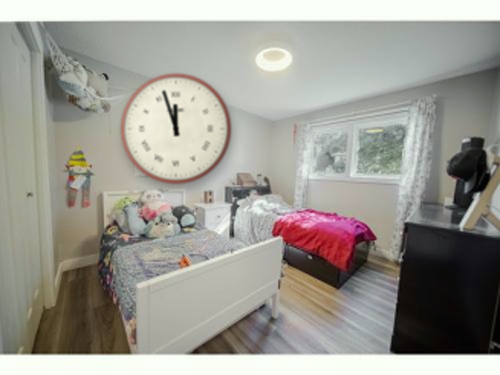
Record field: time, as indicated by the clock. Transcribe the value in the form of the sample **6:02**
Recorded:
**11:57**
